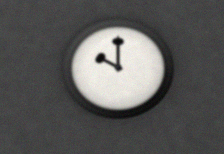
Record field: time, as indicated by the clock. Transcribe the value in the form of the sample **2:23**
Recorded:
**10:00**
